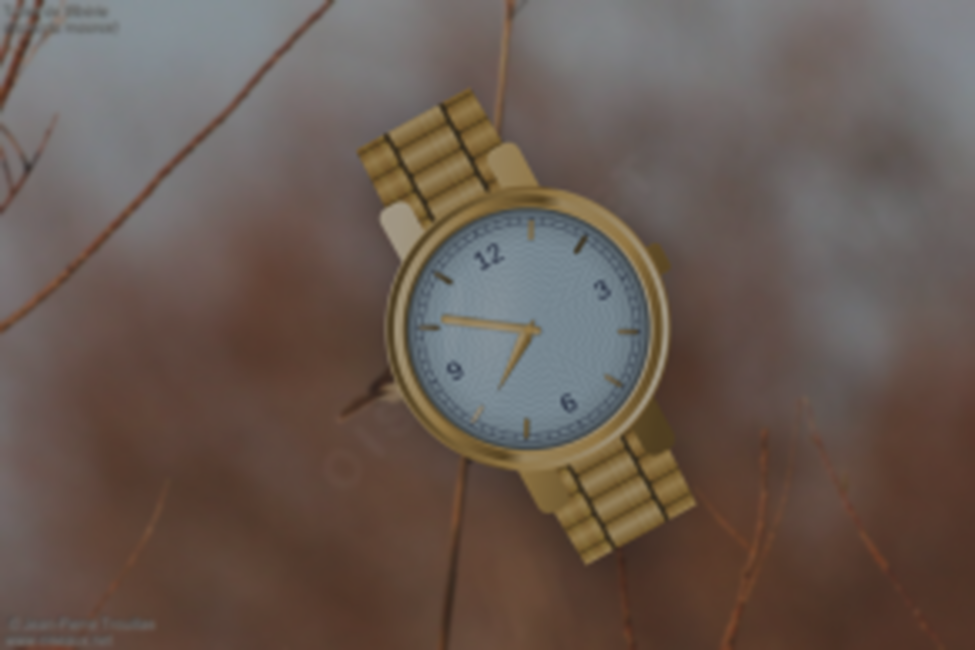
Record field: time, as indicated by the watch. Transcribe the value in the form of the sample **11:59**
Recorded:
**7:51**
